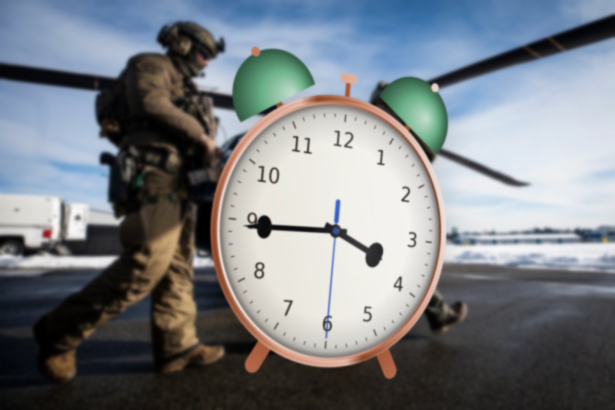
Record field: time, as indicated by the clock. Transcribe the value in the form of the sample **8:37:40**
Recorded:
**3:44:30**
